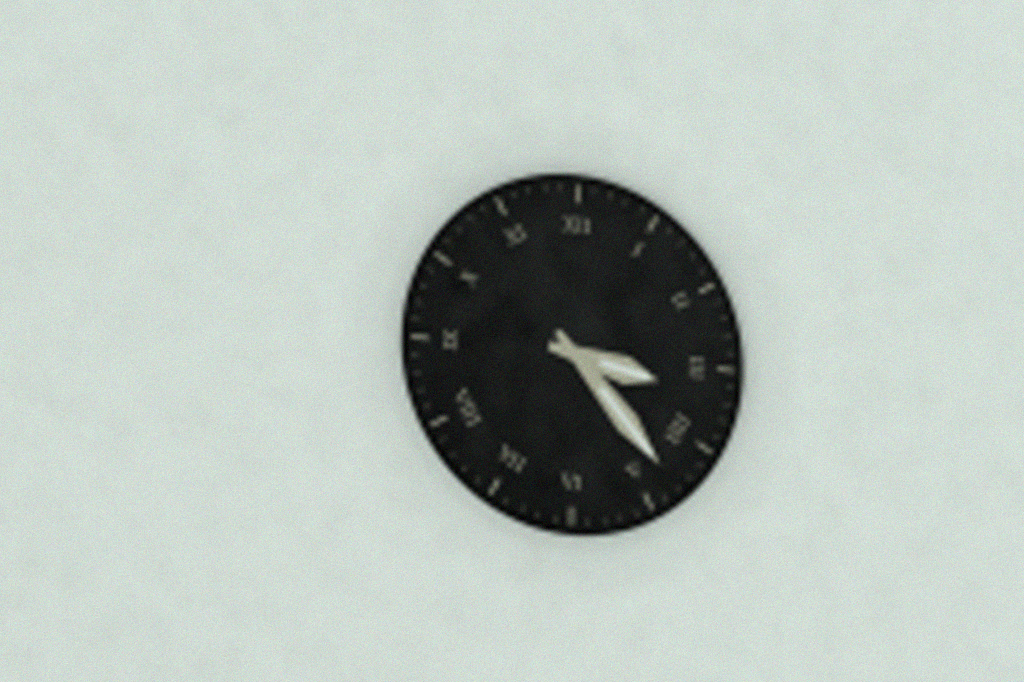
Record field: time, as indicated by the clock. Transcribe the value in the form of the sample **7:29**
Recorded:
**3:23**
